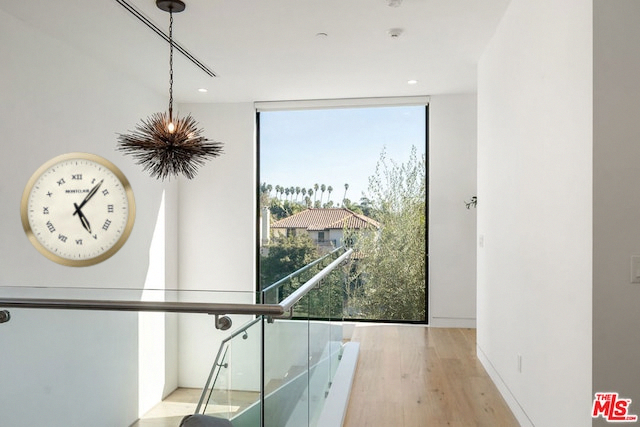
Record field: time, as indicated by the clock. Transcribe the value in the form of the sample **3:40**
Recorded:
**5:07**
